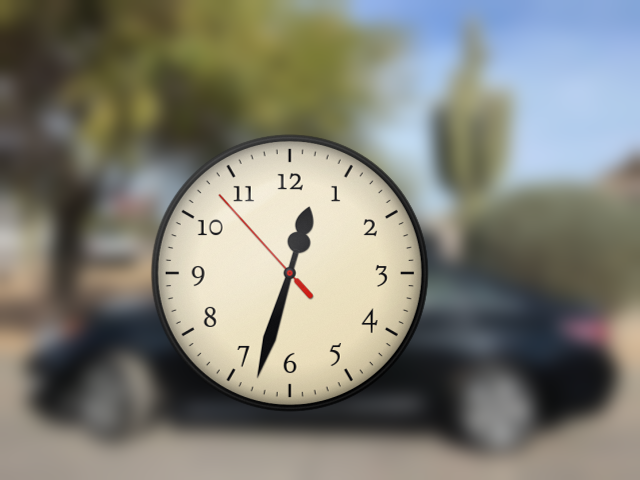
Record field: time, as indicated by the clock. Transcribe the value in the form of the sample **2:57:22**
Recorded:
**12:32:53**
